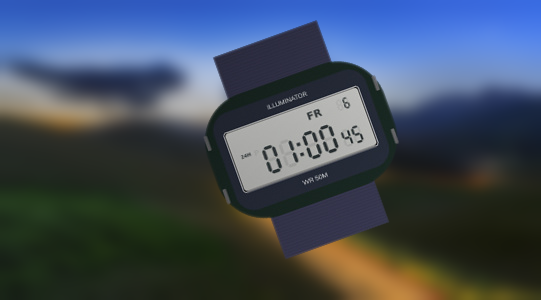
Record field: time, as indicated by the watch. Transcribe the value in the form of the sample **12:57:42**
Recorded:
**1:00:45**
